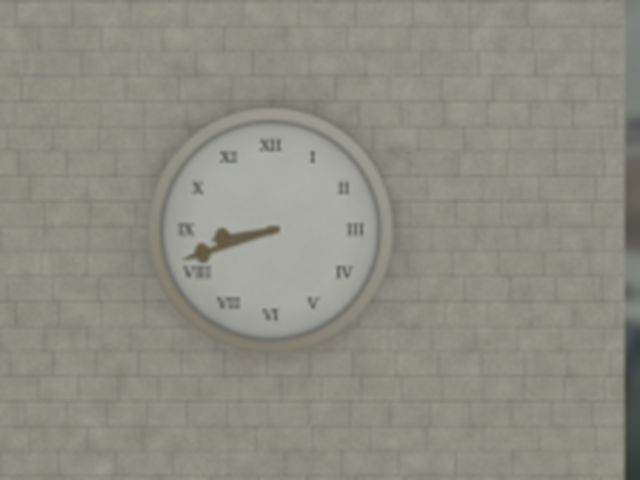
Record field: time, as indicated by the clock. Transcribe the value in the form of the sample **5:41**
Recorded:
**8:42**
